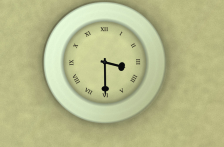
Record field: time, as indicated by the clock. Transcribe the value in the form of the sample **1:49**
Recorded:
**3:30**
